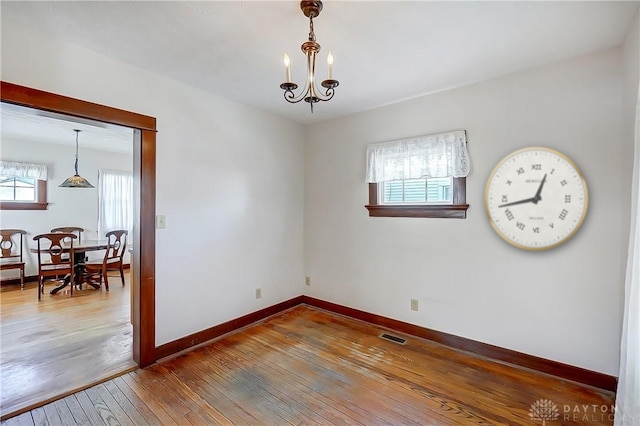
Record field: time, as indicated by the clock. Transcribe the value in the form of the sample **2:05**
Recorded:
**12:43**
